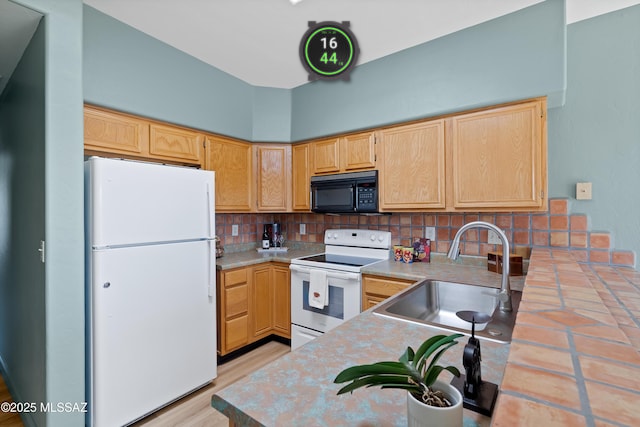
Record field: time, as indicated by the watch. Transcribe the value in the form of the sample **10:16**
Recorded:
**16:44**
